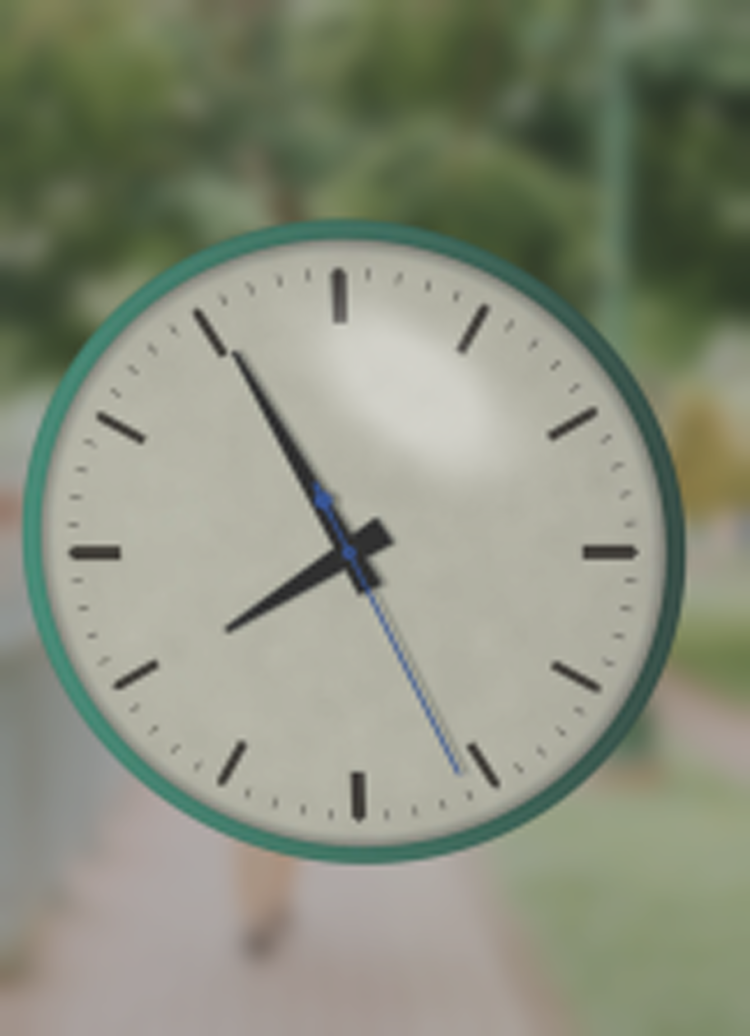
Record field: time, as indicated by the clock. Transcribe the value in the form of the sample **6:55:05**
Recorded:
**7:55:26**
